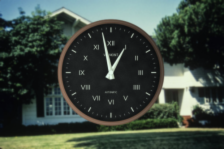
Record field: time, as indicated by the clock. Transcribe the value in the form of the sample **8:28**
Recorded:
**12:58**
